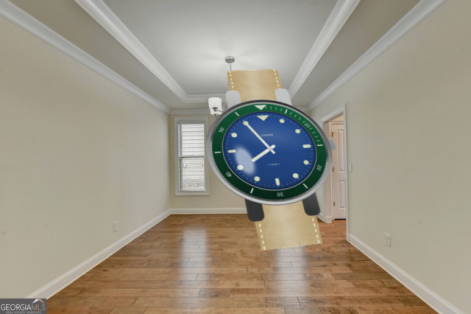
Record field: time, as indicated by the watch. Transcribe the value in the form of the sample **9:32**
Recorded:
**7:55**
